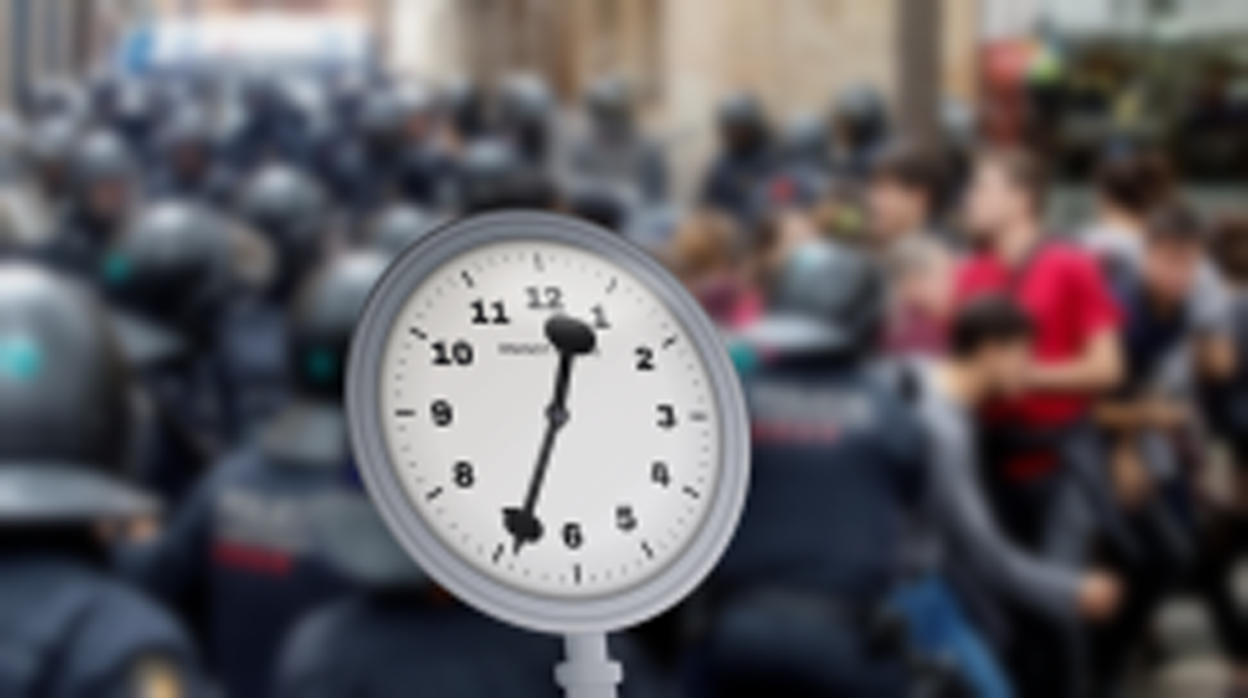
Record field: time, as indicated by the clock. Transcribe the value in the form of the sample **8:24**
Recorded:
**12:34**
